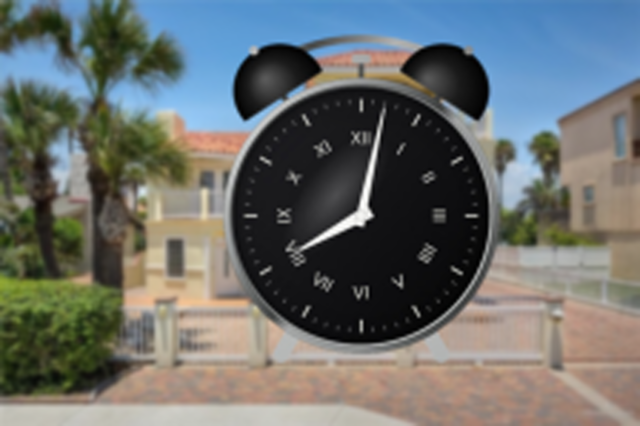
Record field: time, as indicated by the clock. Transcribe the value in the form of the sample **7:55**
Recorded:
**8:02**
